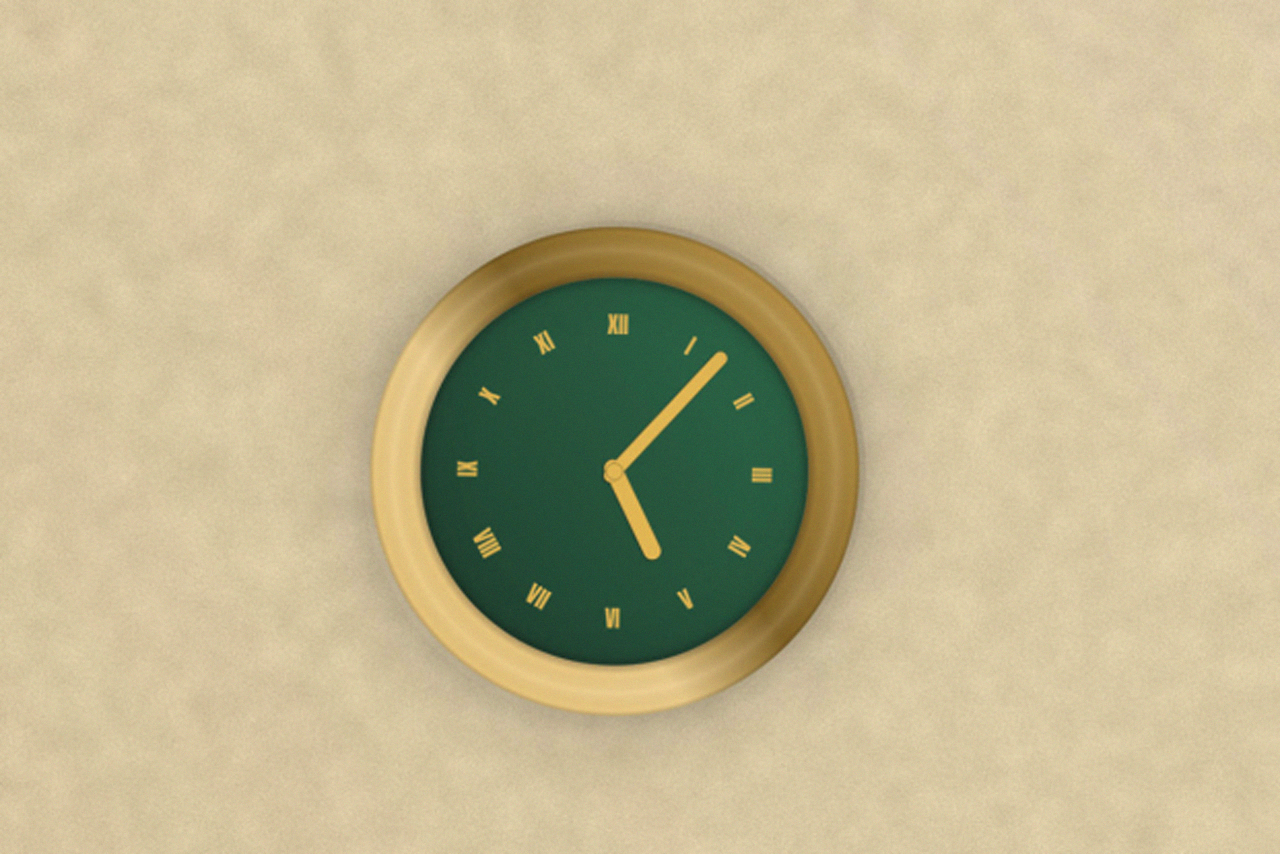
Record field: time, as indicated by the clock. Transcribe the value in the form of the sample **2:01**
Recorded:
**5:07**
